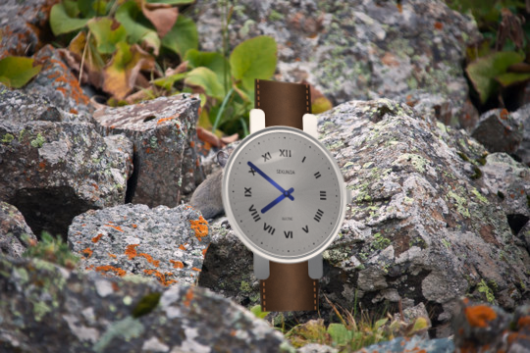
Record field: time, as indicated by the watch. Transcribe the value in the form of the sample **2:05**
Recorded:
**7:51**
